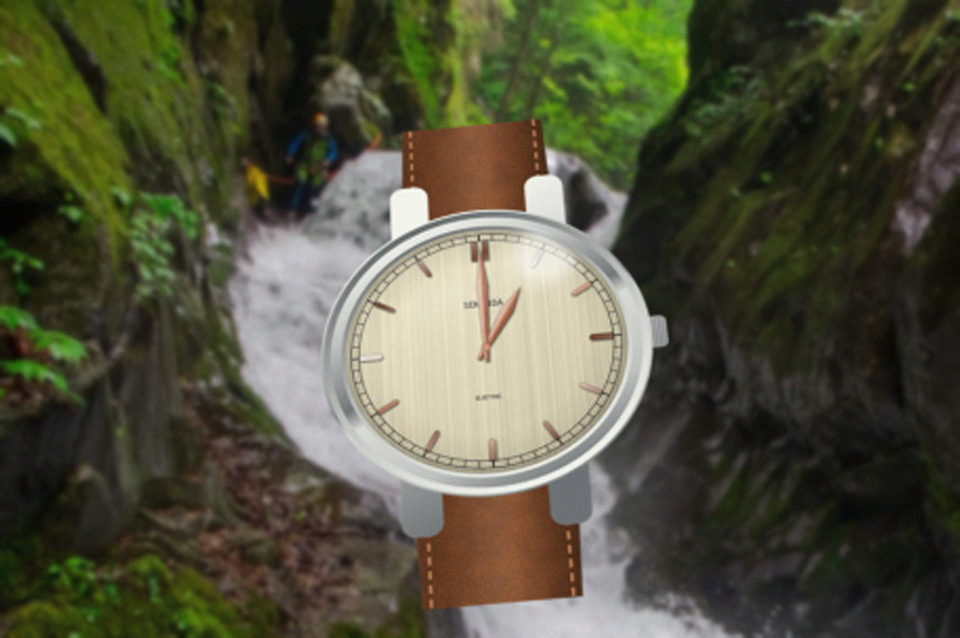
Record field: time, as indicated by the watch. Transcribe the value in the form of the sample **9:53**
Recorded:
**1:00**
